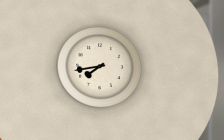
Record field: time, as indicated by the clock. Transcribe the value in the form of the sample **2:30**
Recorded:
**7:43**
